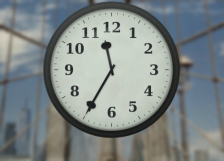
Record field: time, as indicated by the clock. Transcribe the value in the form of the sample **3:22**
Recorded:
**11:35**
